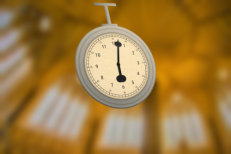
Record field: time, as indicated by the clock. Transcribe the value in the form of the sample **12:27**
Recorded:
**6:02**
